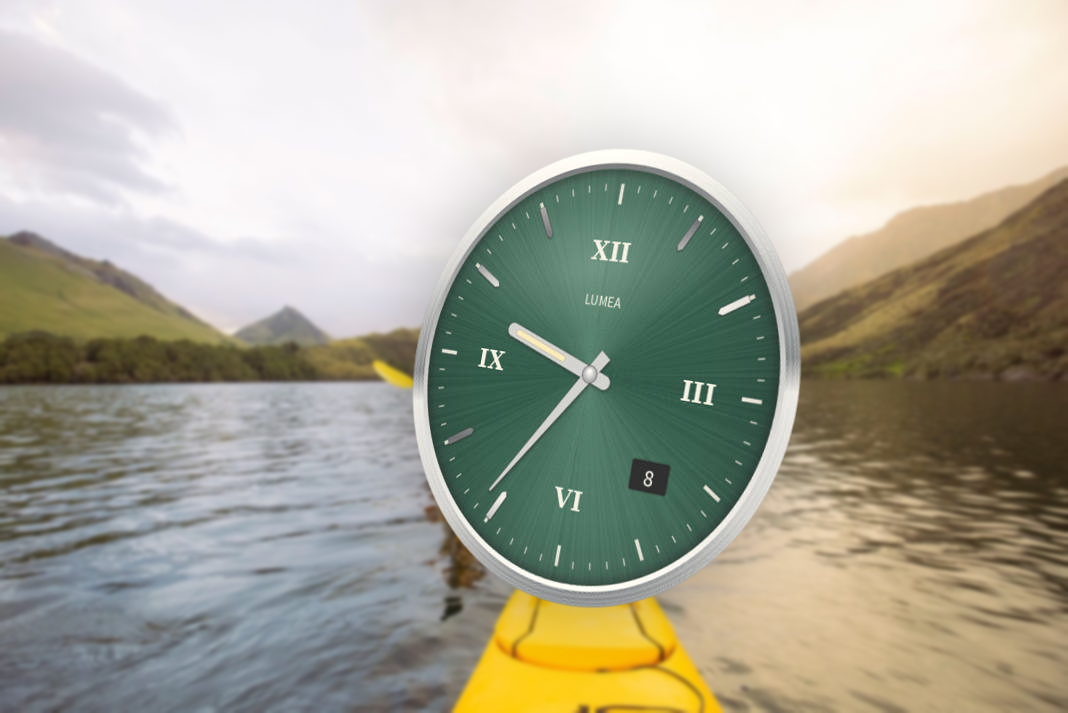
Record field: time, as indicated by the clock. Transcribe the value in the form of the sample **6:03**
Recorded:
**9:36**
